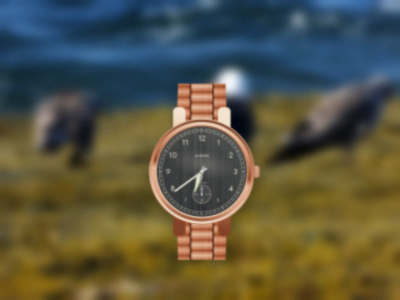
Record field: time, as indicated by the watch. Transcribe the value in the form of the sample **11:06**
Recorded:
**6:39**
